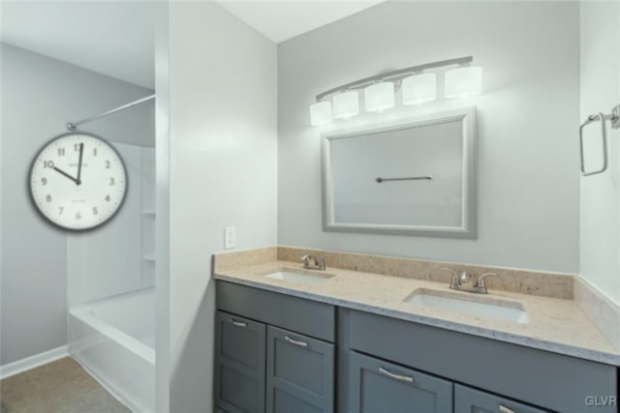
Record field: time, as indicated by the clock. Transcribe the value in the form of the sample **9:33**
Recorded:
**10:01**
